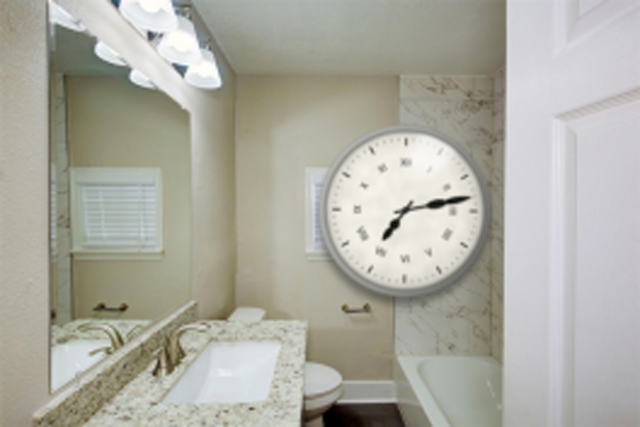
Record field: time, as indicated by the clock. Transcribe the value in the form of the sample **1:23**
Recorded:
**7:13**
